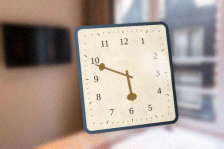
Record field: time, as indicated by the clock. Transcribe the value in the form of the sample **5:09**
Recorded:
**5:49**
